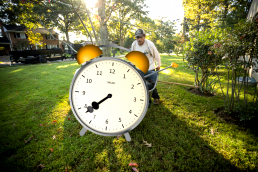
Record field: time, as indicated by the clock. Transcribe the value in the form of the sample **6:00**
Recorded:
**7:38**
